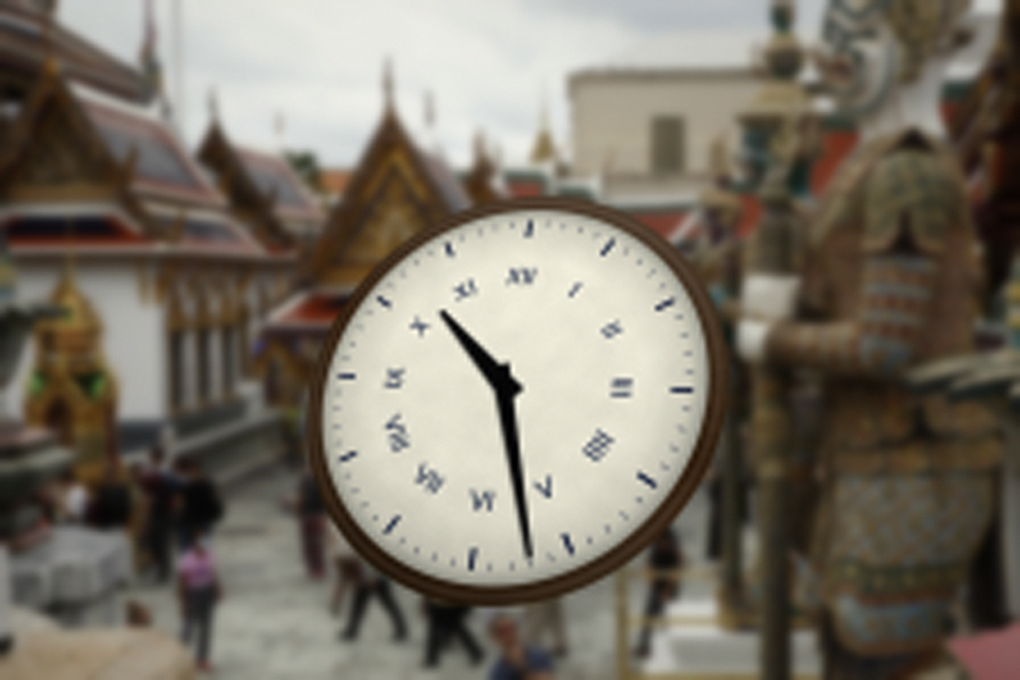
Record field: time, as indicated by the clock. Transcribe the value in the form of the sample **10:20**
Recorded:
**10:27**
